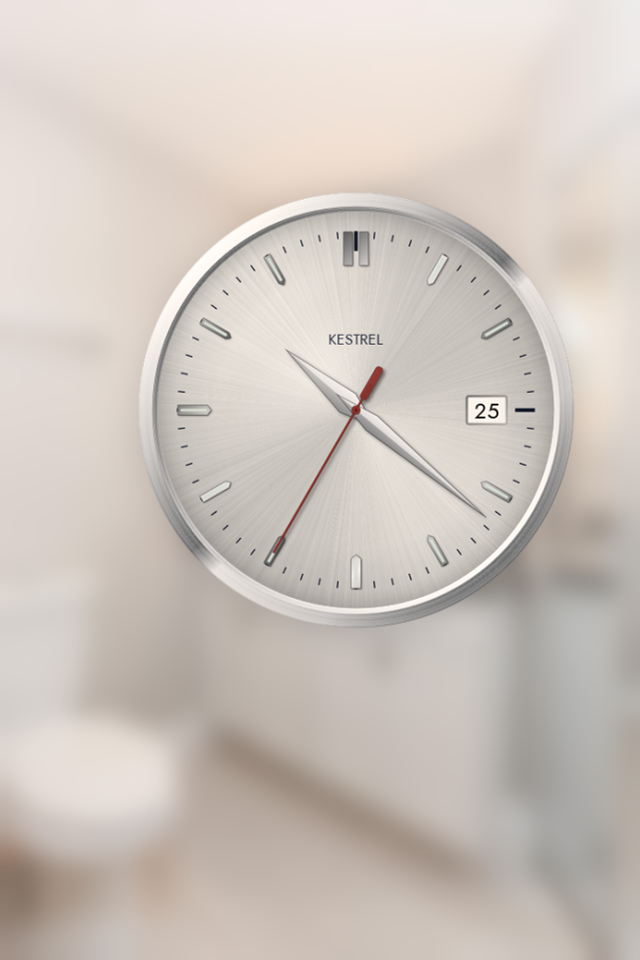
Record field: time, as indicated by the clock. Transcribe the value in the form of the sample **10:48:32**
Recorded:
**10:21:35**
